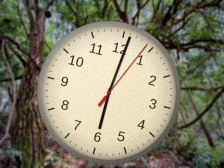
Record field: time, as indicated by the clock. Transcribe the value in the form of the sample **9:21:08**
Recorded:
**6:01:04**
